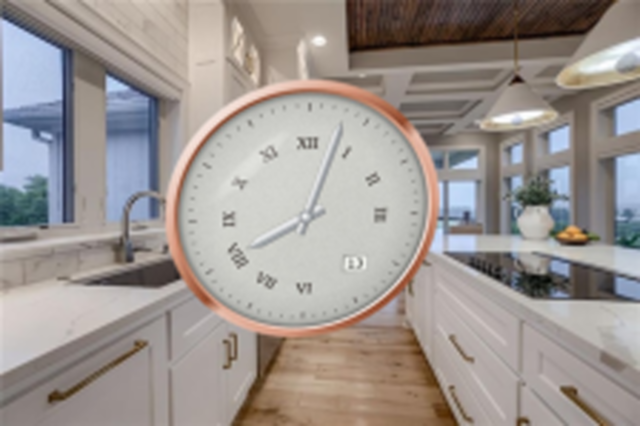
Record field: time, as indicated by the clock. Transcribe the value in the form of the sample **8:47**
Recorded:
**8:03**
